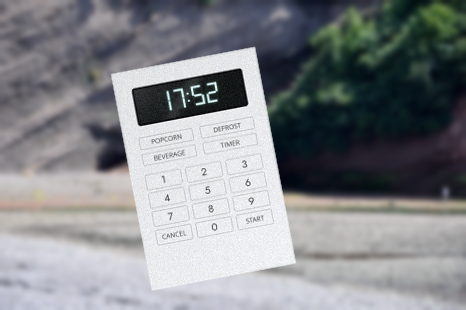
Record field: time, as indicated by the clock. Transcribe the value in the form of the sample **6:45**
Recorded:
**17:52**
